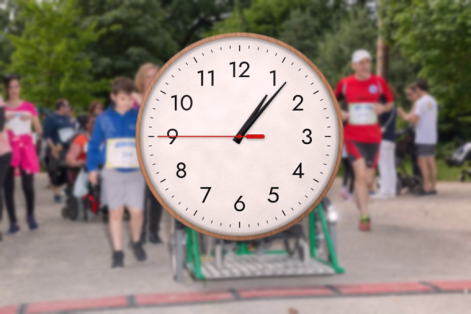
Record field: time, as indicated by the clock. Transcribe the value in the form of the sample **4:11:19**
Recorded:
**1:06:45**
